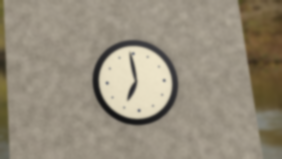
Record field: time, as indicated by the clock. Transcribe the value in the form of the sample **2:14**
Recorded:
**6:59**
